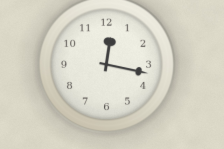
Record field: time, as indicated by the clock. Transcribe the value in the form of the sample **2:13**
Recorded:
**12:17**
